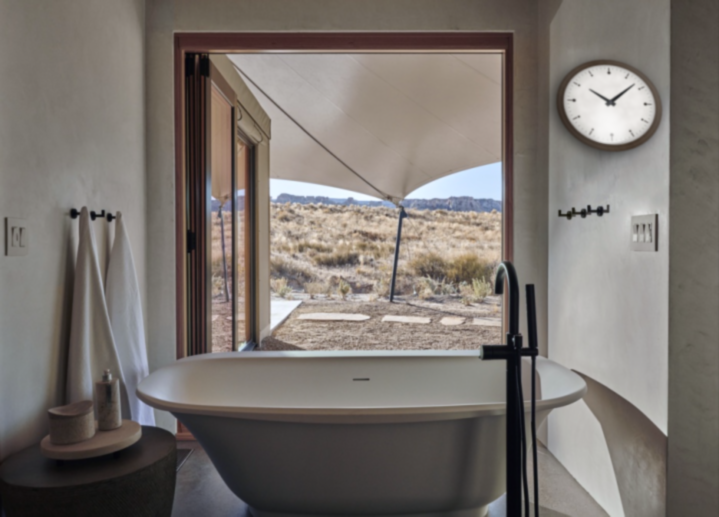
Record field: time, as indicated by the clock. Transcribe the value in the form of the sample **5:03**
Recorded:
**10:08**
